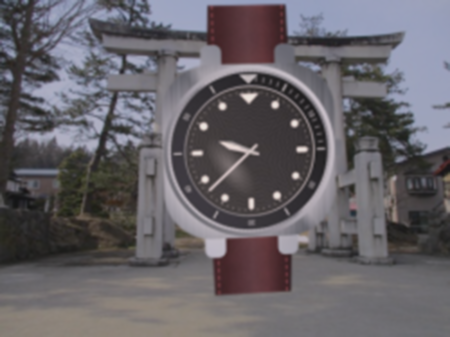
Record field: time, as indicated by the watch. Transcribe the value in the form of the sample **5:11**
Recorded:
**9:38**
